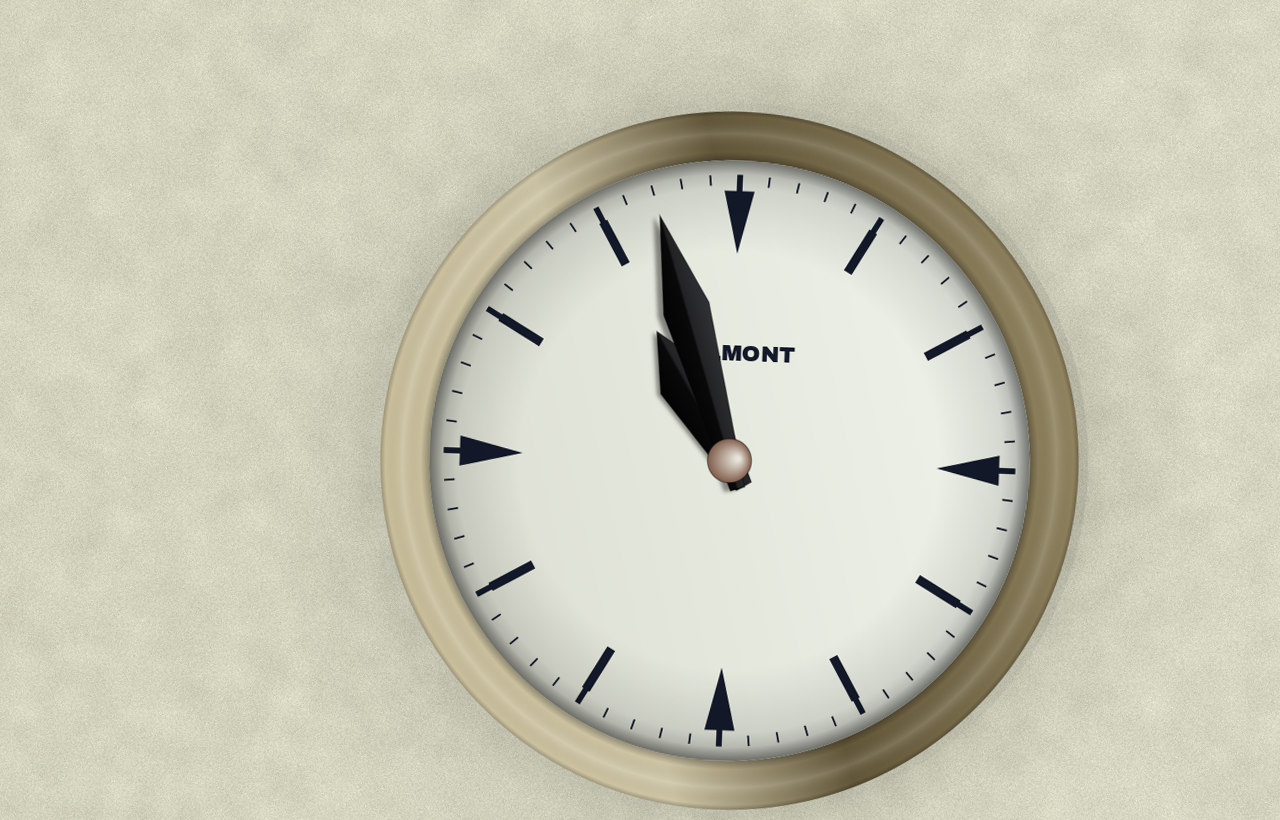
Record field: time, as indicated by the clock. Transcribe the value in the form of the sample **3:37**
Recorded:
**10:57**
